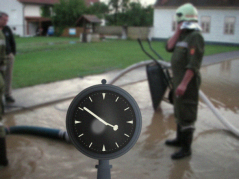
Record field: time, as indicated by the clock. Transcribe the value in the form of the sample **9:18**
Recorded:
**3:51**
